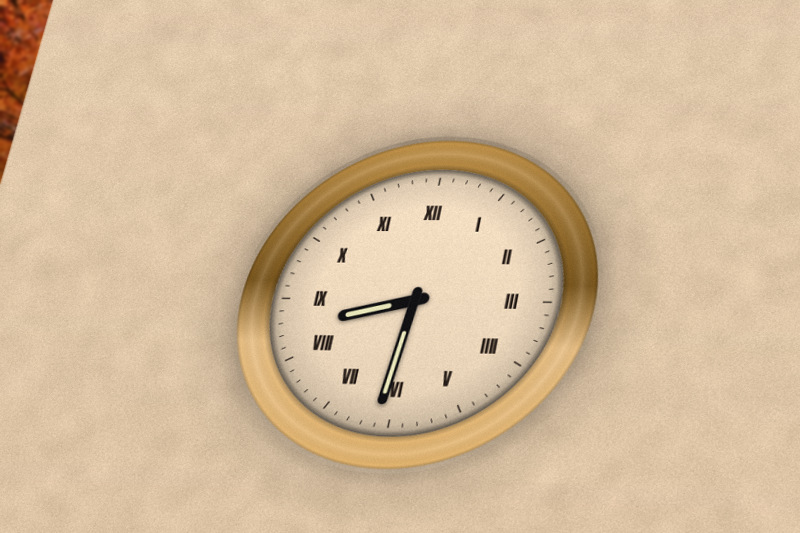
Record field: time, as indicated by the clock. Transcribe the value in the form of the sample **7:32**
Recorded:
**8:31**
